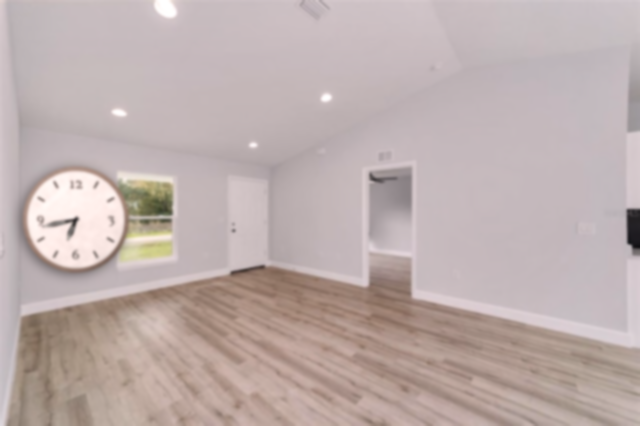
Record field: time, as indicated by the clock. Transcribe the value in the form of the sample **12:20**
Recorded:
**6:43**
